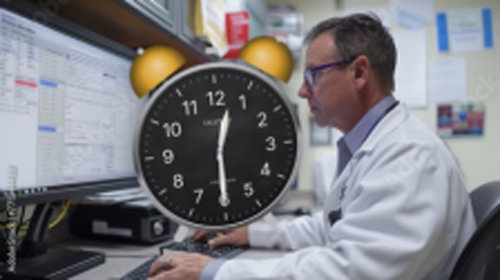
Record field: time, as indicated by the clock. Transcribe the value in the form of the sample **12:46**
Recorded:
**12:30**
